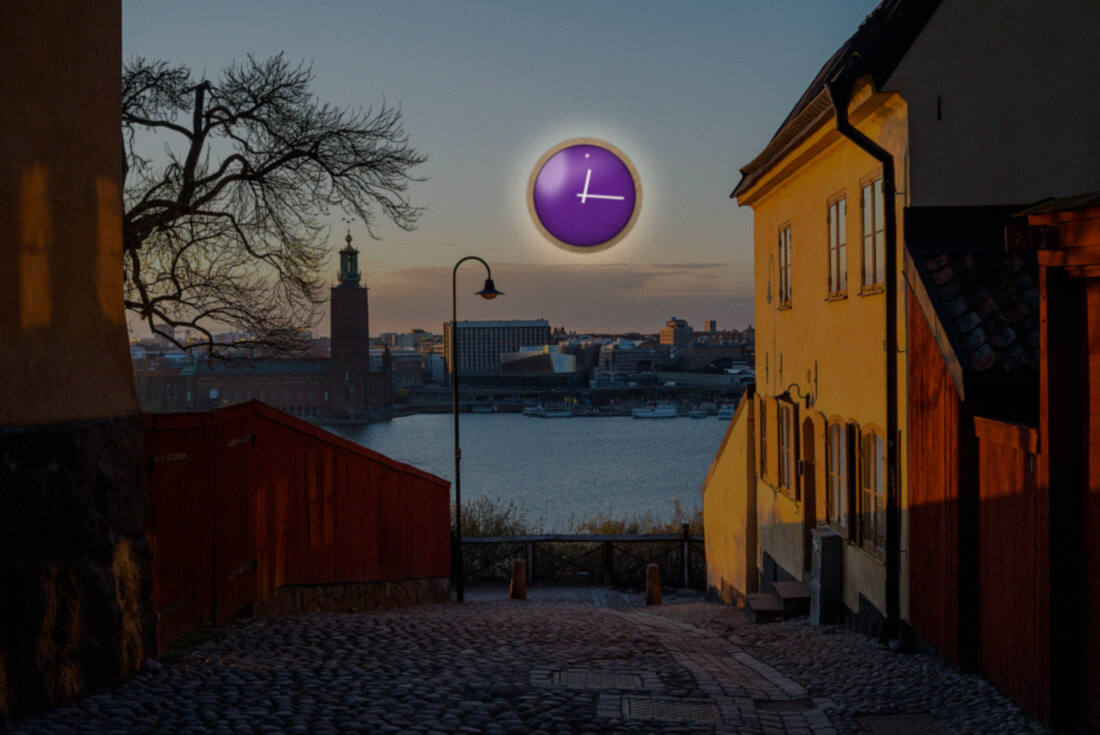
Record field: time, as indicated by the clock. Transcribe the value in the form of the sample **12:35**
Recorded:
**12:15**
